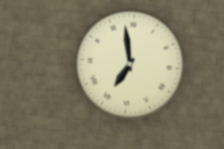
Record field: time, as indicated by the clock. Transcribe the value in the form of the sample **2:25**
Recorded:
**6:58**
